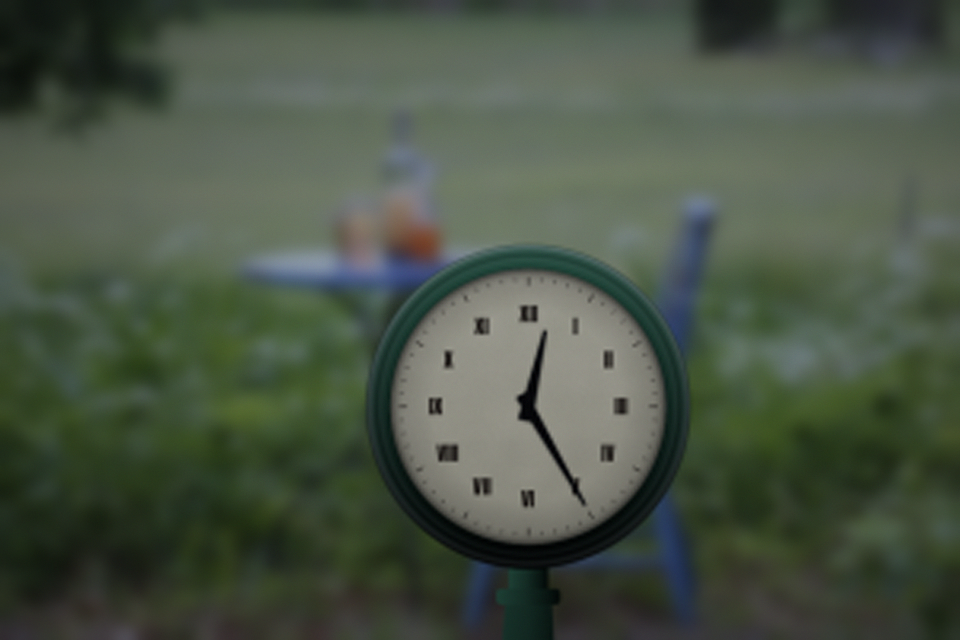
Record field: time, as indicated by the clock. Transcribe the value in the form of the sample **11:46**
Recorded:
**12:25**
